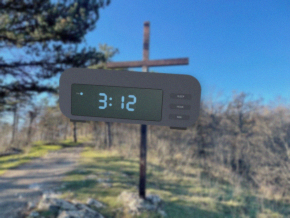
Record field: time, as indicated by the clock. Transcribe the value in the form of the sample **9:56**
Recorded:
**3:12**
